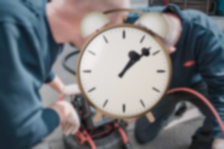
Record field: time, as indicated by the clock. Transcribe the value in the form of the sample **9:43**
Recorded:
**1:08**
